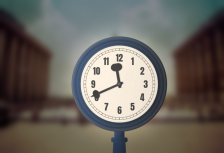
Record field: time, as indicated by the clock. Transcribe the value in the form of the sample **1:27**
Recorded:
**11:41**
